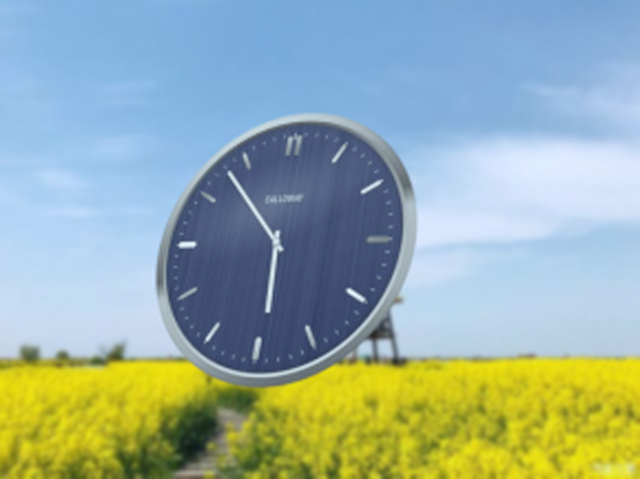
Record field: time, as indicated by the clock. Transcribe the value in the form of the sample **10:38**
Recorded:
**5:53**
